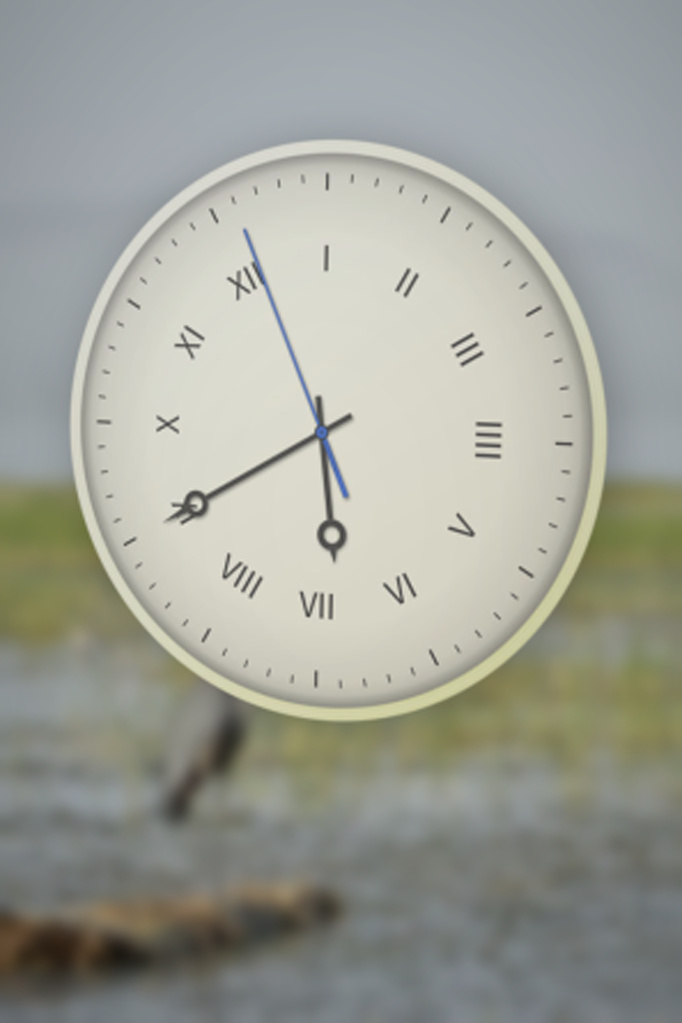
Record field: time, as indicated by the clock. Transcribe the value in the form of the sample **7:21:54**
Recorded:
**6:45:01**
